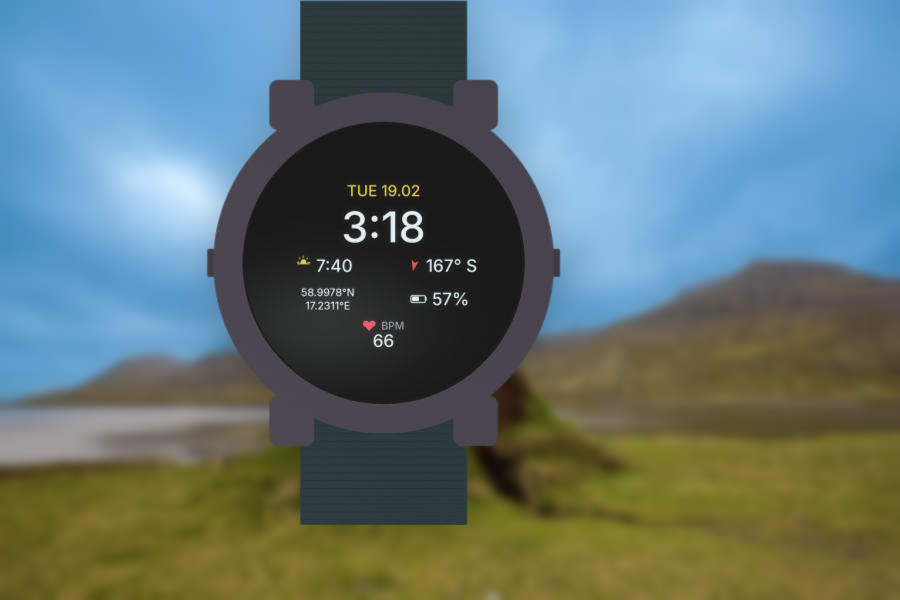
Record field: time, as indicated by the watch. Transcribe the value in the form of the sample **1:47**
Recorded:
**3:18**
